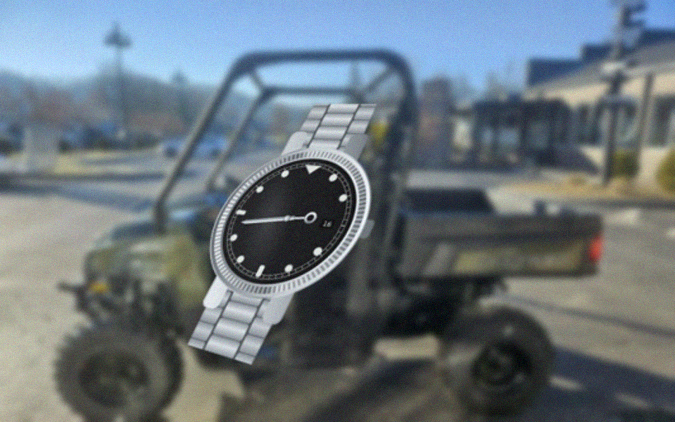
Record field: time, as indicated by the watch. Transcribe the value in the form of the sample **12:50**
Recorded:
**2:43**
